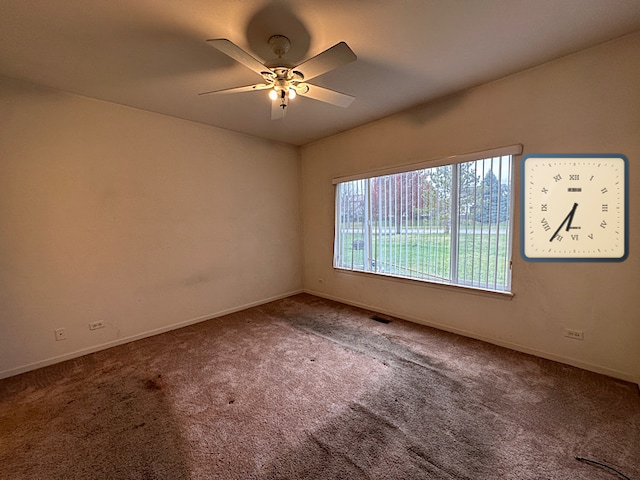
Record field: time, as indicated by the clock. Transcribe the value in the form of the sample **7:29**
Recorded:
**6:36**
